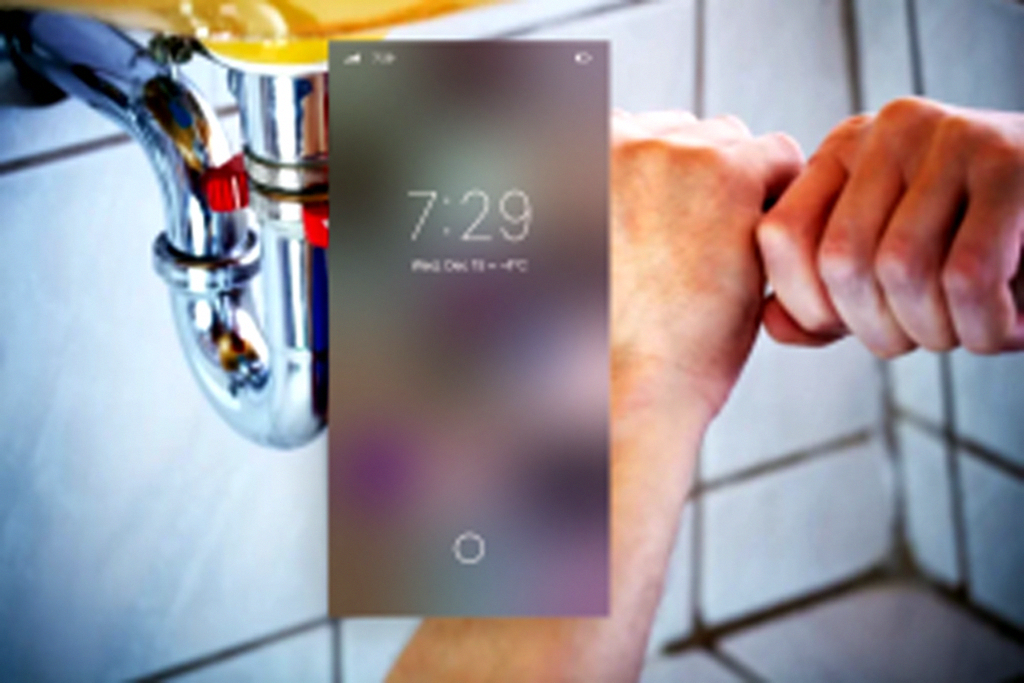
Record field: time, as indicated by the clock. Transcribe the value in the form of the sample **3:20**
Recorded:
**7:29**
